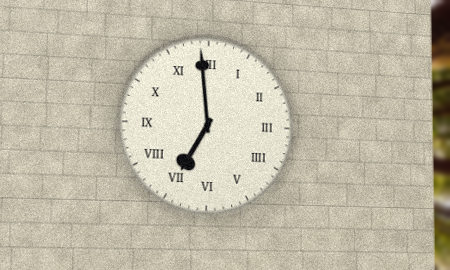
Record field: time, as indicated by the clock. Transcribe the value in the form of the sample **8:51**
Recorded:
**6:59**
